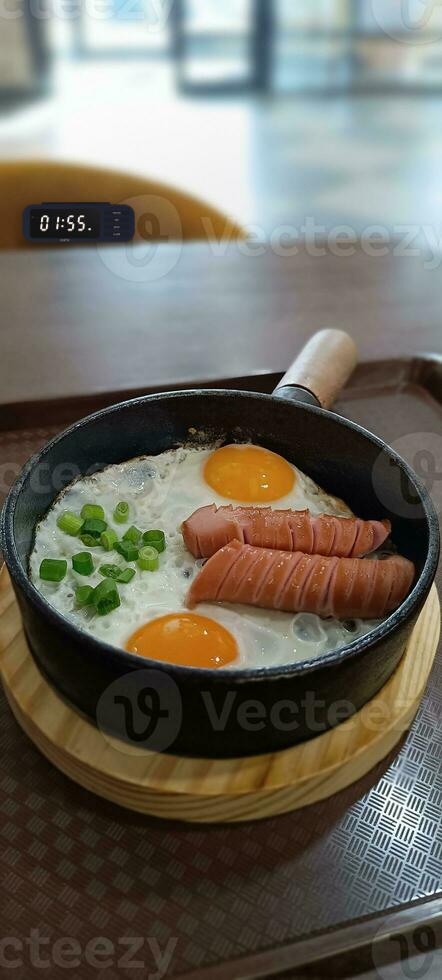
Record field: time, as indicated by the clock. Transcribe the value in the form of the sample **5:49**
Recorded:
**1:55**
